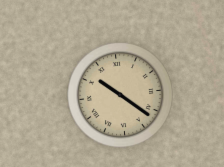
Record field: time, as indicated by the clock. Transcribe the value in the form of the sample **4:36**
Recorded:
**10:22**
